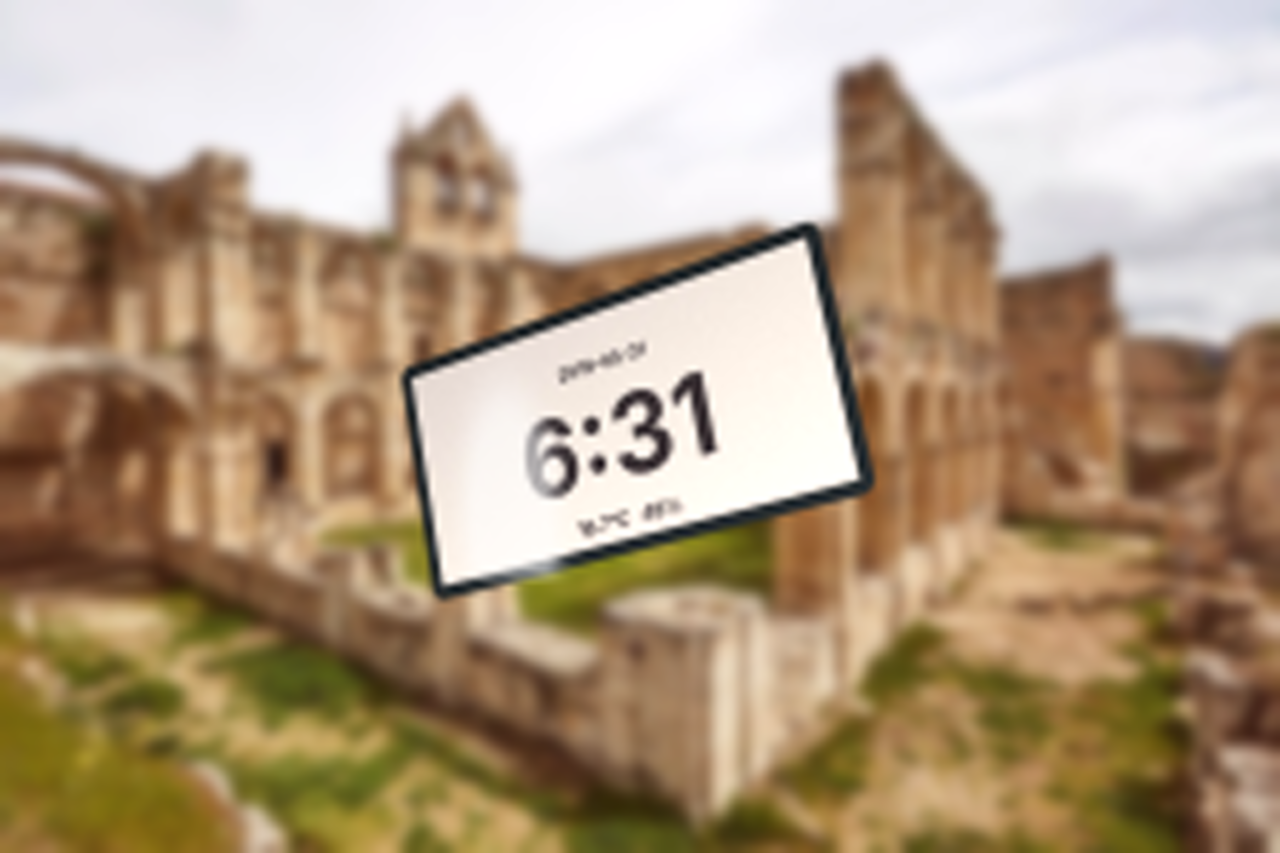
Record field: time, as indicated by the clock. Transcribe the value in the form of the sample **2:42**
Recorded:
**6:31**
